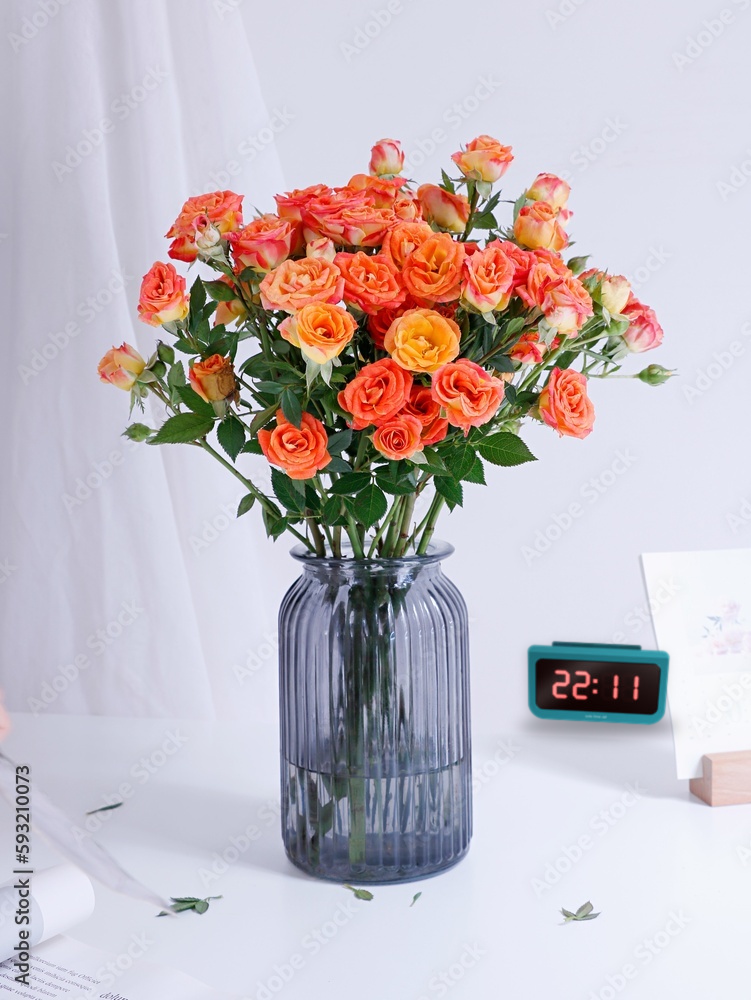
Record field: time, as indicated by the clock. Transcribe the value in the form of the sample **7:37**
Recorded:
**22:11**
